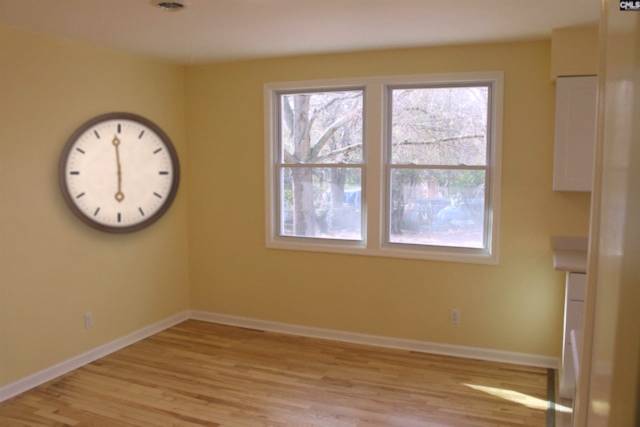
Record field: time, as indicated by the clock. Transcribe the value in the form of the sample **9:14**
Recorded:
**5:59**
